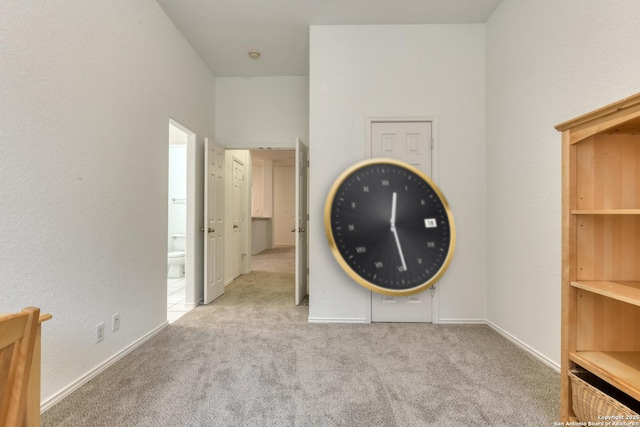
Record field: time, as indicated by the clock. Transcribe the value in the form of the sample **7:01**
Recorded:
**12:29**
